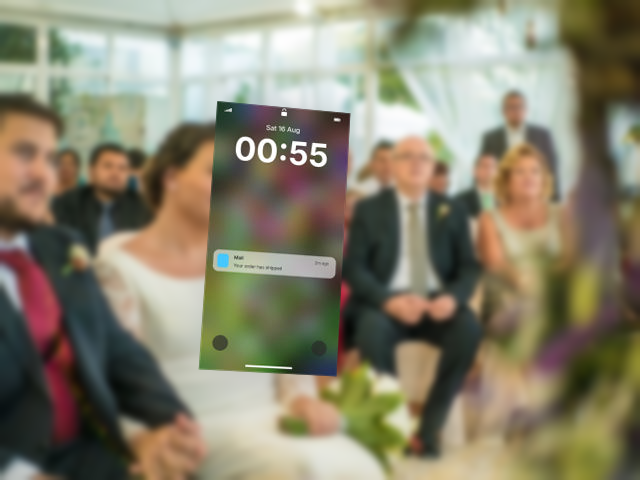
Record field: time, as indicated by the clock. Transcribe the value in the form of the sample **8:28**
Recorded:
**0:55**
